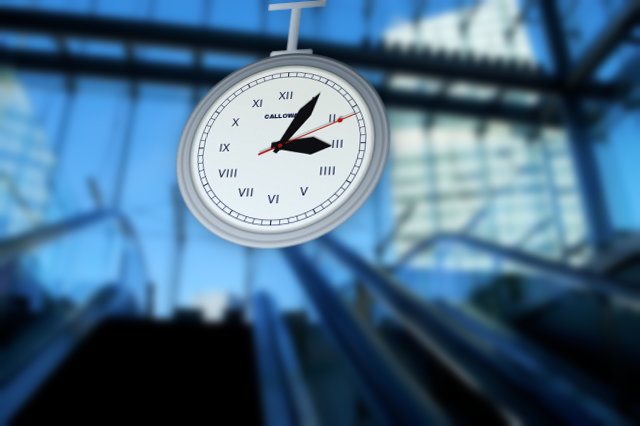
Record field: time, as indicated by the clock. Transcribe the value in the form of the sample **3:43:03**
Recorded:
**3:05:11**
